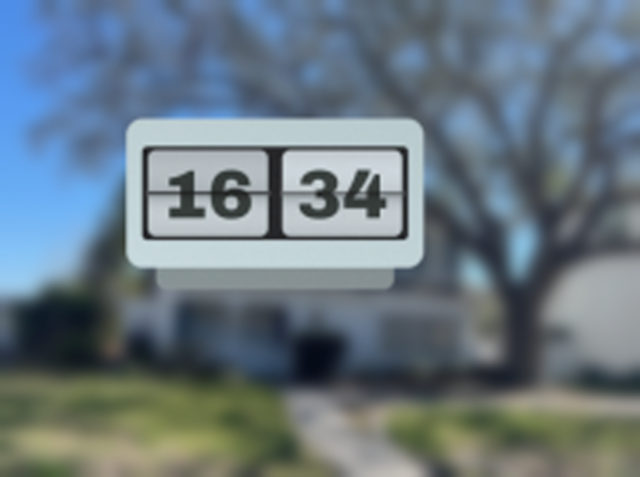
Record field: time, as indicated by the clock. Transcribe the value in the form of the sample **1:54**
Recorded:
**16:34**
